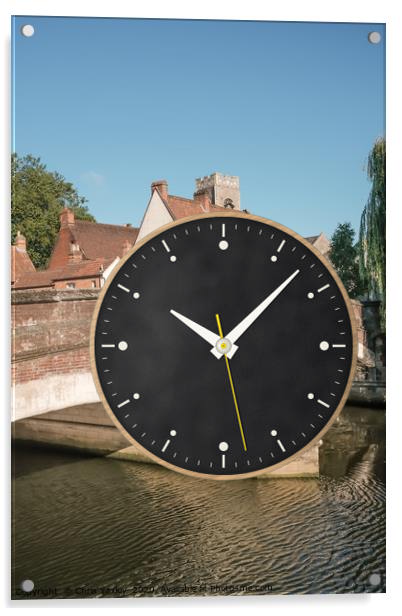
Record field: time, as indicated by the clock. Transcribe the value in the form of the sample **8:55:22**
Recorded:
**10:07:28**
